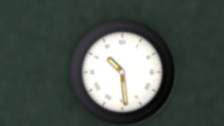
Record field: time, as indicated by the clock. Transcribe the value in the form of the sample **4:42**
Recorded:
**10:29**
